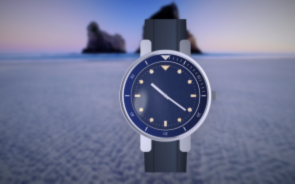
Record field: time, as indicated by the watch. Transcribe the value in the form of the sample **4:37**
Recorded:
**10:21**
